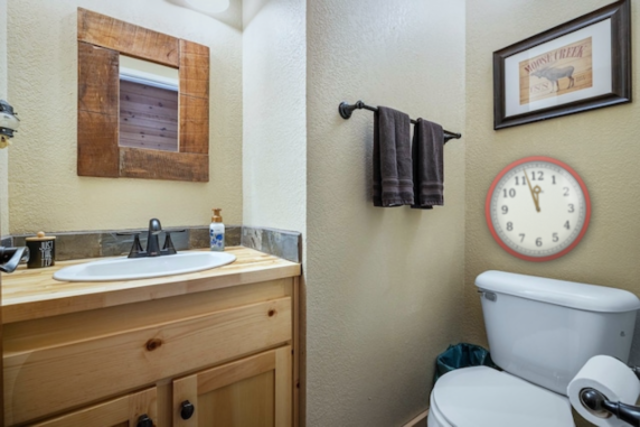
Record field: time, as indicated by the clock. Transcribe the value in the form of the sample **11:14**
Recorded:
**11:57**
